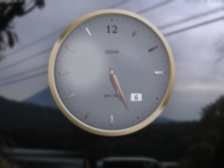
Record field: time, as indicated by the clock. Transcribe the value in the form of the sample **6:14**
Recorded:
**5:26**
